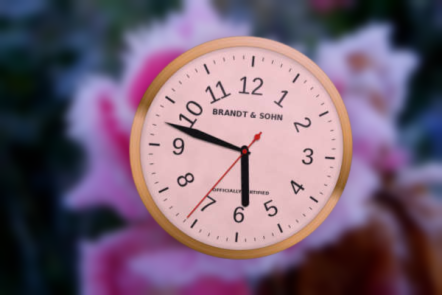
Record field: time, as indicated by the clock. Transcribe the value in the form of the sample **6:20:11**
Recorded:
**5:47:36**
